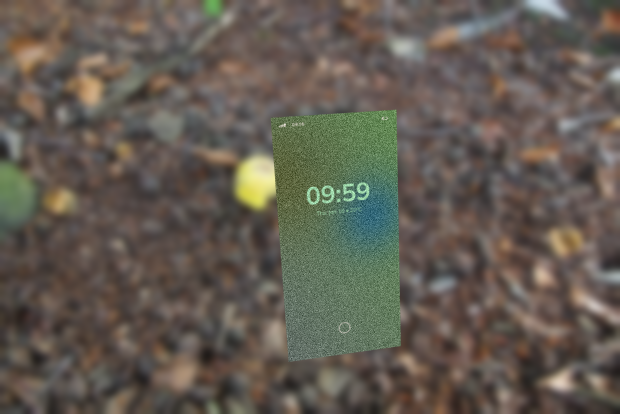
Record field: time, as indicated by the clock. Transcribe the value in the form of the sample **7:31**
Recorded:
**9:59**
